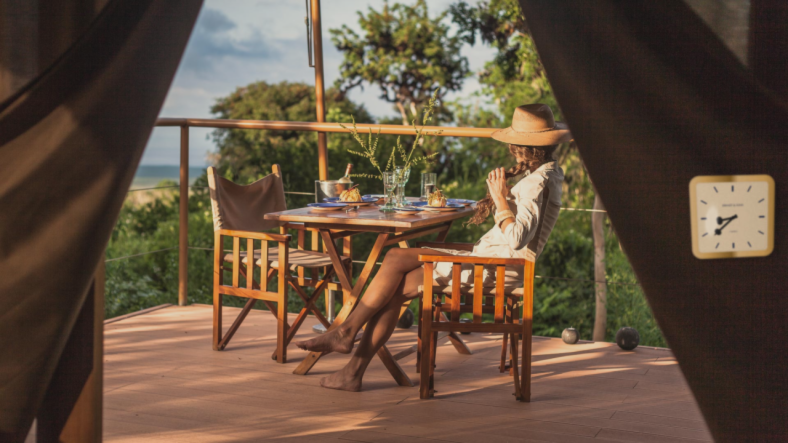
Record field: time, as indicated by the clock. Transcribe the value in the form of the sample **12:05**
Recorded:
**8:38**
